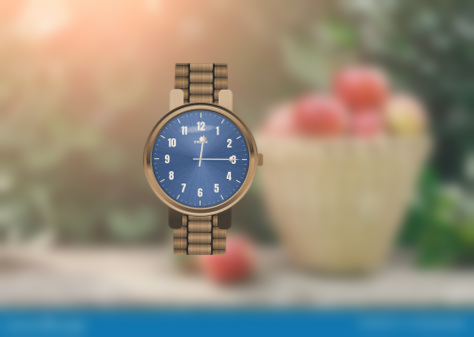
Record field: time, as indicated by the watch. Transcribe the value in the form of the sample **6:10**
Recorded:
**12:15**
